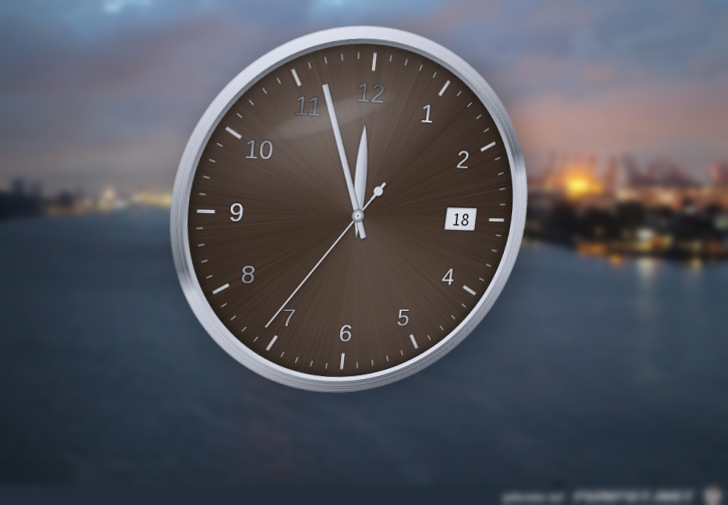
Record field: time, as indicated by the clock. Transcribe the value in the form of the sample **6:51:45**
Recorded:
**11:56:36**
